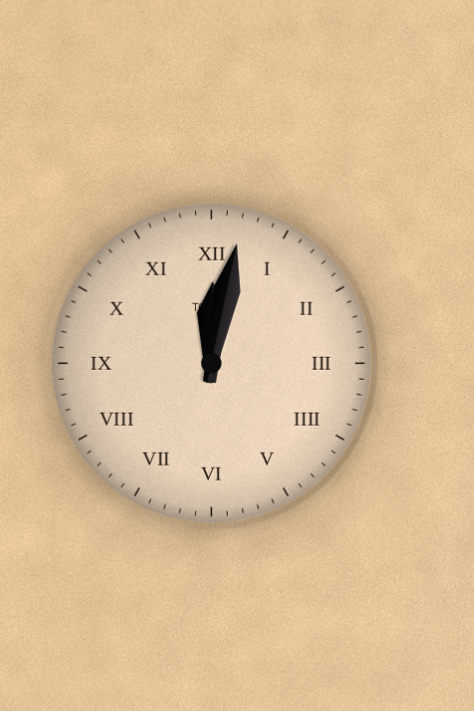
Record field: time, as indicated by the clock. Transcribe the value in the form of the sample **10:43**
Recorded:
**12:02**
